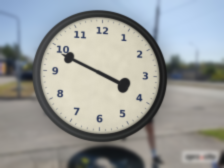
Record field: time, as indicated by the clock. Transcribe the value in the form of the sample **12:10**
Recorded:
**3:49**
